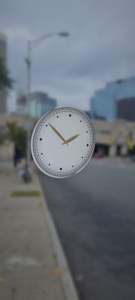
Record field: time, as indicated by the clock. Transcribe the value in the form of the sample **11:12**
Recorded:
**1:51**
